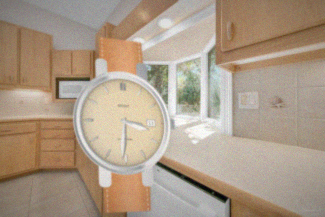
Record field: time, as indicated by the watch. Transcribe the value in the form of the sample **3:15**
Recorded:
**3:31**
